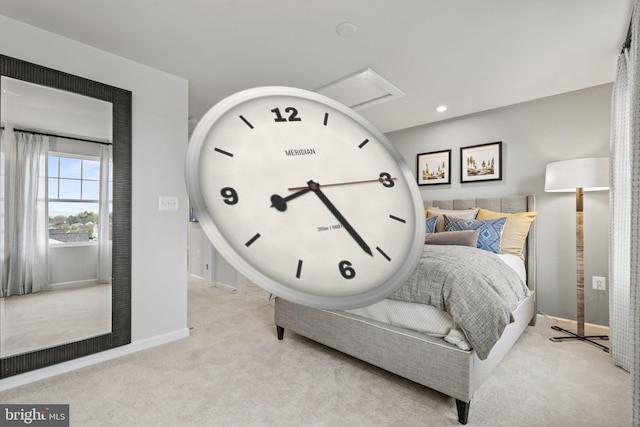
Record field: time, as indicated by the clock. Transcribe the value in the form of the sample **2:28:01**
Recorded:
**8:26:15**
